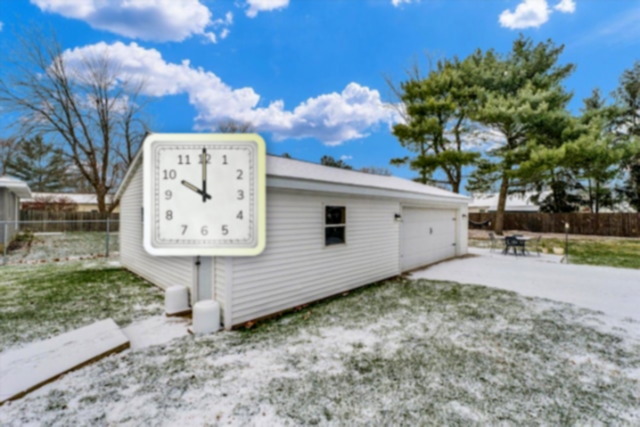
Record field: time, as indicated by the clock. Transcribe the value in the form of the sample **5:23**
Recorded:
**10:00**
